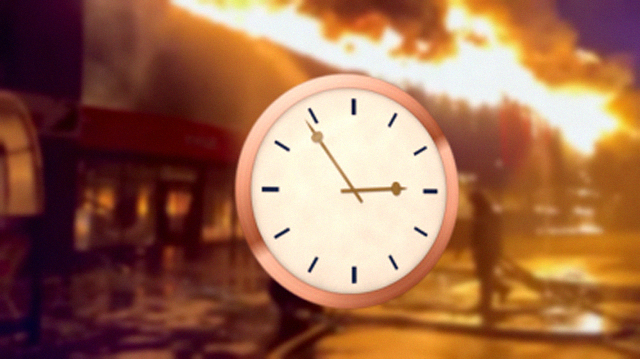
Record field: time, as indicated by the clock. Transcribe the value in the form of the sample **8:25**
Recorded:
**2:54**
